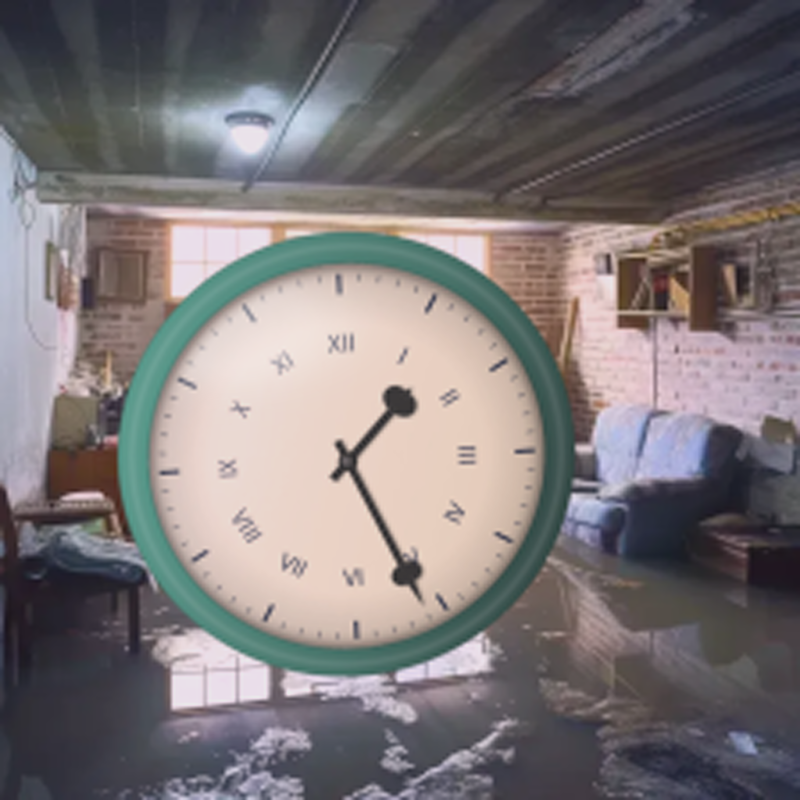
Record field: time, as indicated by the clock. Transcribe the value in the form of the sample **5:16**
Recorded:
**1:26**
